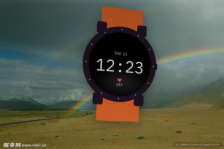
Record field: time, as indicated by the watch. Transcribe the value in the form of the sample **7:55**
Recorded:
**12:23**
